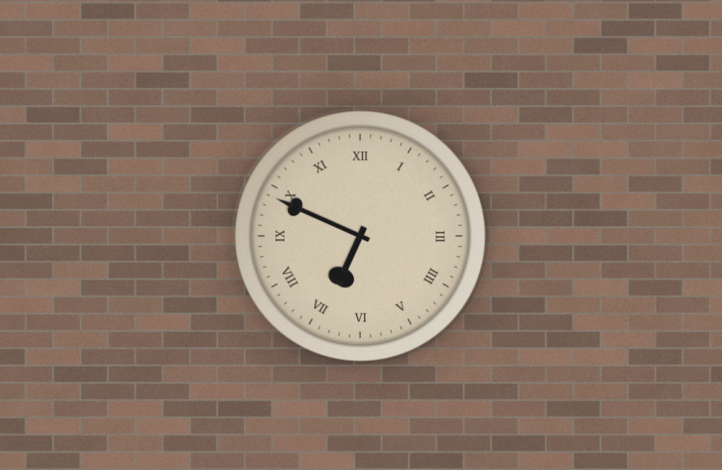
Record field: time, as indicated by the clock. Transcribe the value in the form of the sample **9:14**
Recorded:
**6:49**
